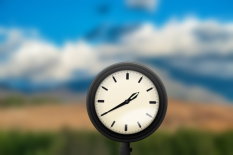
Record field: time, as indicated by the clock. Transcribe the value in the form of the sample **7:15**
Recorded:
**1:40**
